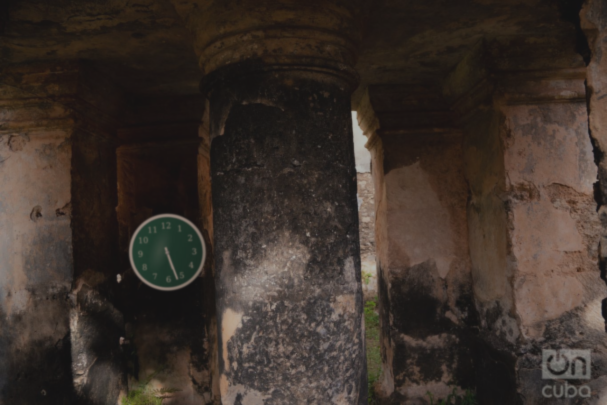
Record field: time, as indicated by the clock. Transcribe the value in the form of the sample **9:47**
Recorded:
**5:27**
